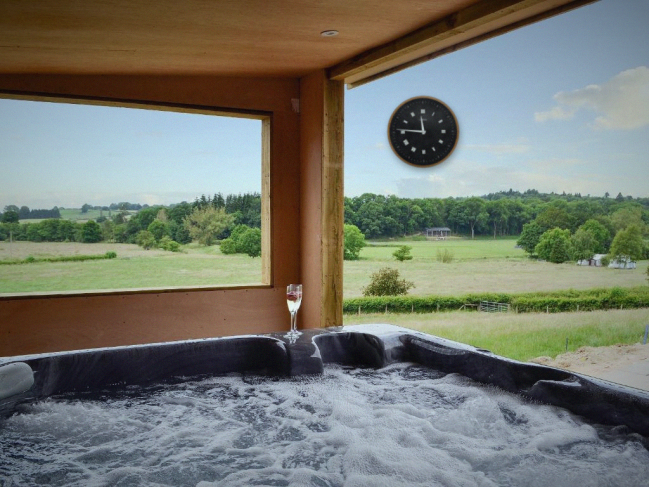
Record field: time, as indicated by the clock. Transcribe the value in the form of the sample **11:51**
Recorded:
**11:46**
